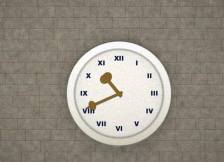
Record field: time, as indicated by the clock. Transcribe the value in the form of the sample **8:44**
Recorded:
**10:41**
